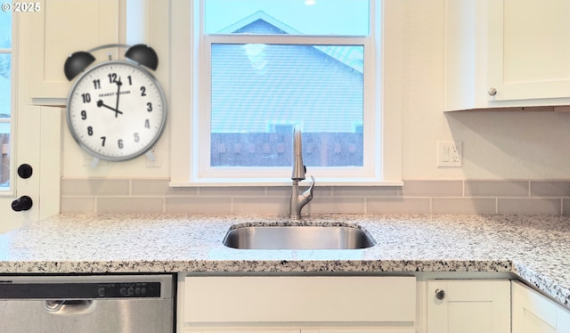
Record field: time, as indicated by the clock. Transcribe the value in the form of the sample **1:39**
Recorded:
**10:02**
